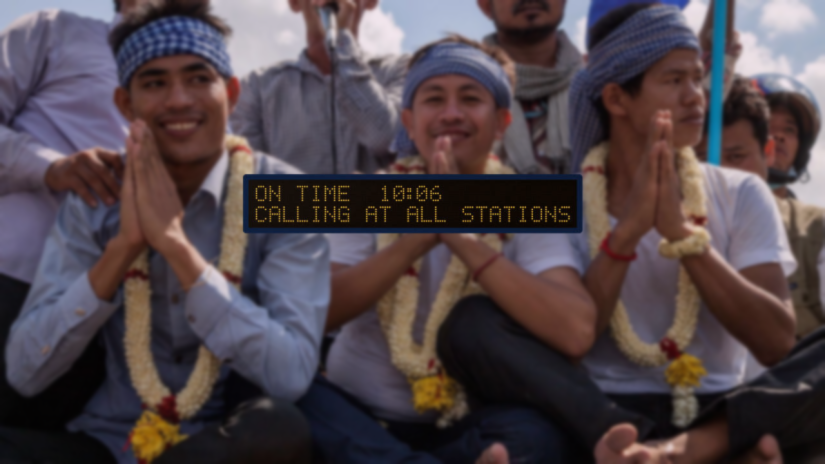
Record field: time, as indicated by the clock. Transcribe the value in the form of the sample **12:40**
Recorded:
**10:06**
